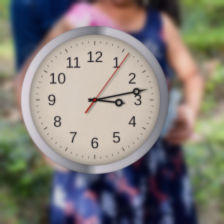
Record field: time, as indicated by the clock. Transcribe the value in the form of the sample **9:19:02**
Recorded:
**3:13:06**
